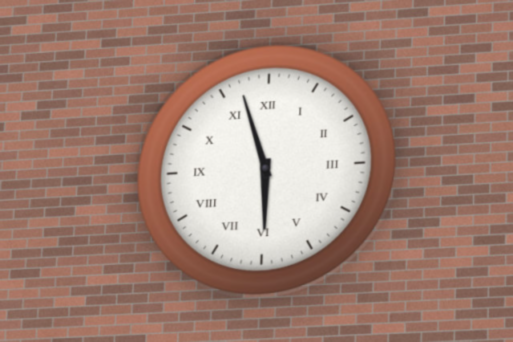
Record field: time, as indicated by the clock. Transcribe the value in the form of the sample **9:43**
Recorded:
**5:57**
